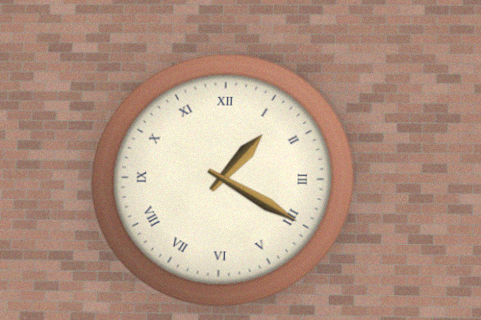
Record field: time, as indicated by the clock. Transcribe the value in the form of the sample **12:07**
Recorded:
**1:20**
